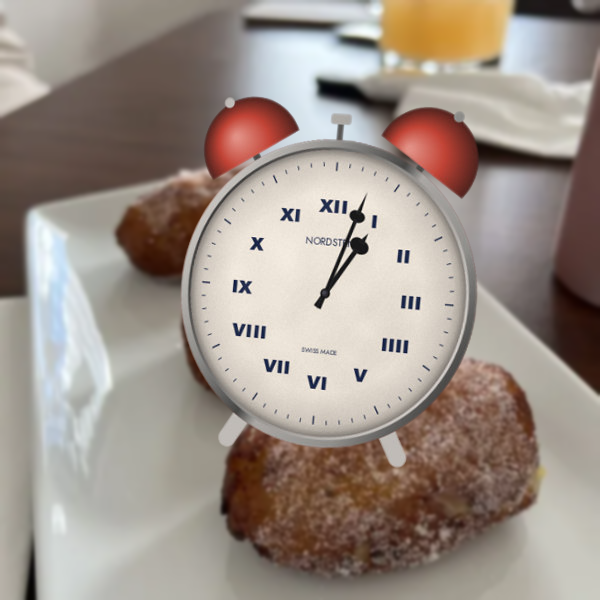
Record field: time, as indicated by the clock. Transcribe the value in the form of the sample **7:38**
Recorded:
**1:03**
